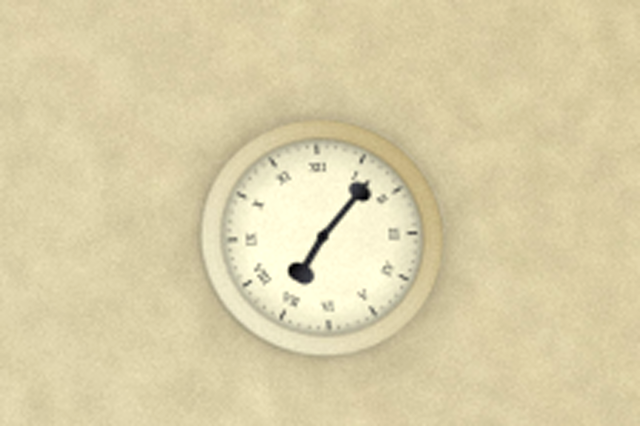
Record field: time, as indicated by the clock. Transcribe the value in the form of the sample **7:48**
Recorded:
**7:07**
